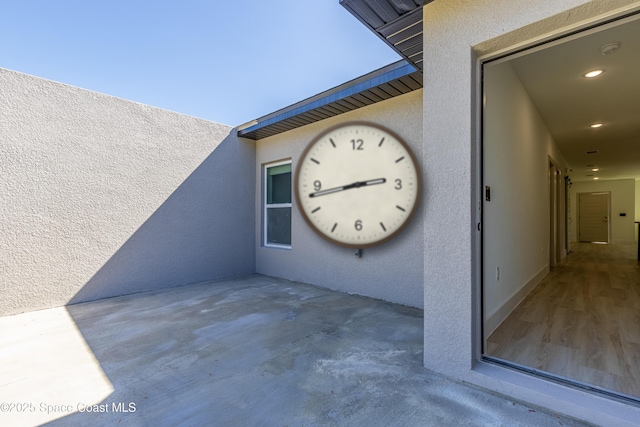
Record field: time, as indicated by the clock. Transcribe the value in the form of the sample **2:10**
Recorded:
**2:43**
